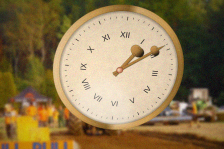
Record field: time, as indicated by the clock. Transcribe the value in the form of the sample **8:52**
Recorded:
**1:09**
